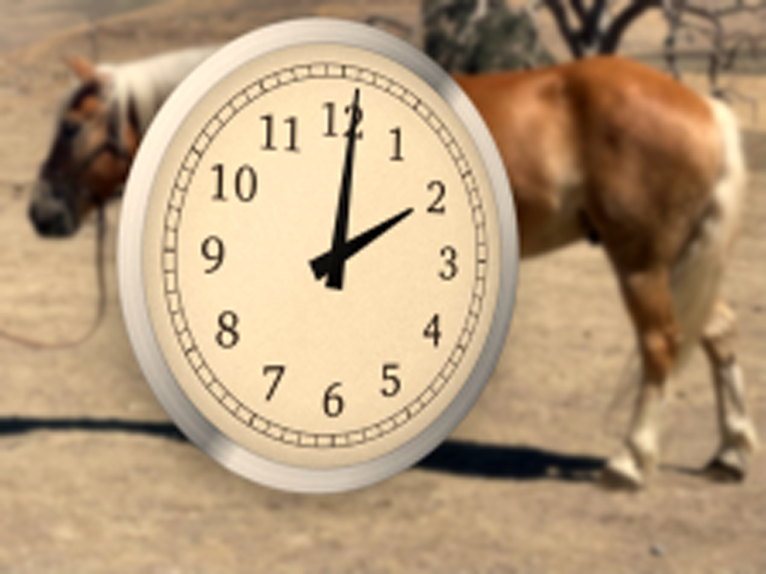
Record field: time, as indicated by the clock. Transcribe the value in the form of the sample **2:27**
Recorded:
**2:01**
